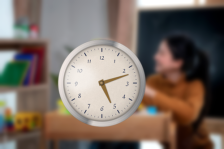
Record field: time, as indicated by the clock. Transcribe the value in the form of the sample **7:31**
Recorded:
**5:12**
